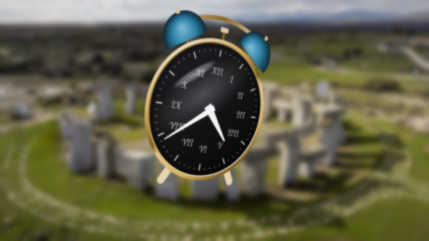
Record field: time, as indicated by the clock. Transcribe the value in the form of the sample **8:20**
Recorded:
**4:39**
